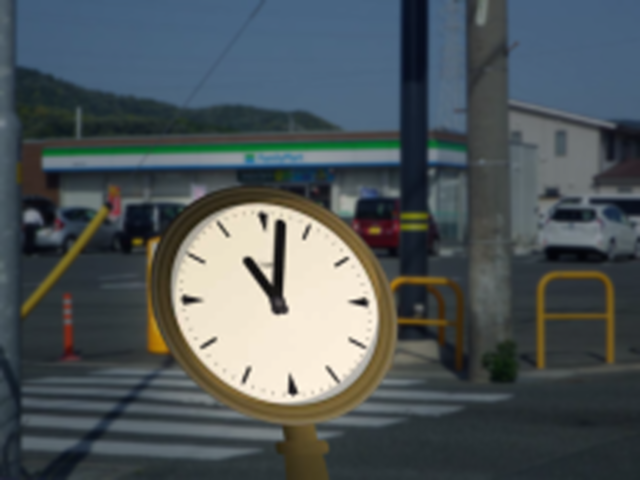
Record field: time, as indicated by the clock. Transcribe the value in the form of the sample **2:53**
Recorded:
**11:02**
